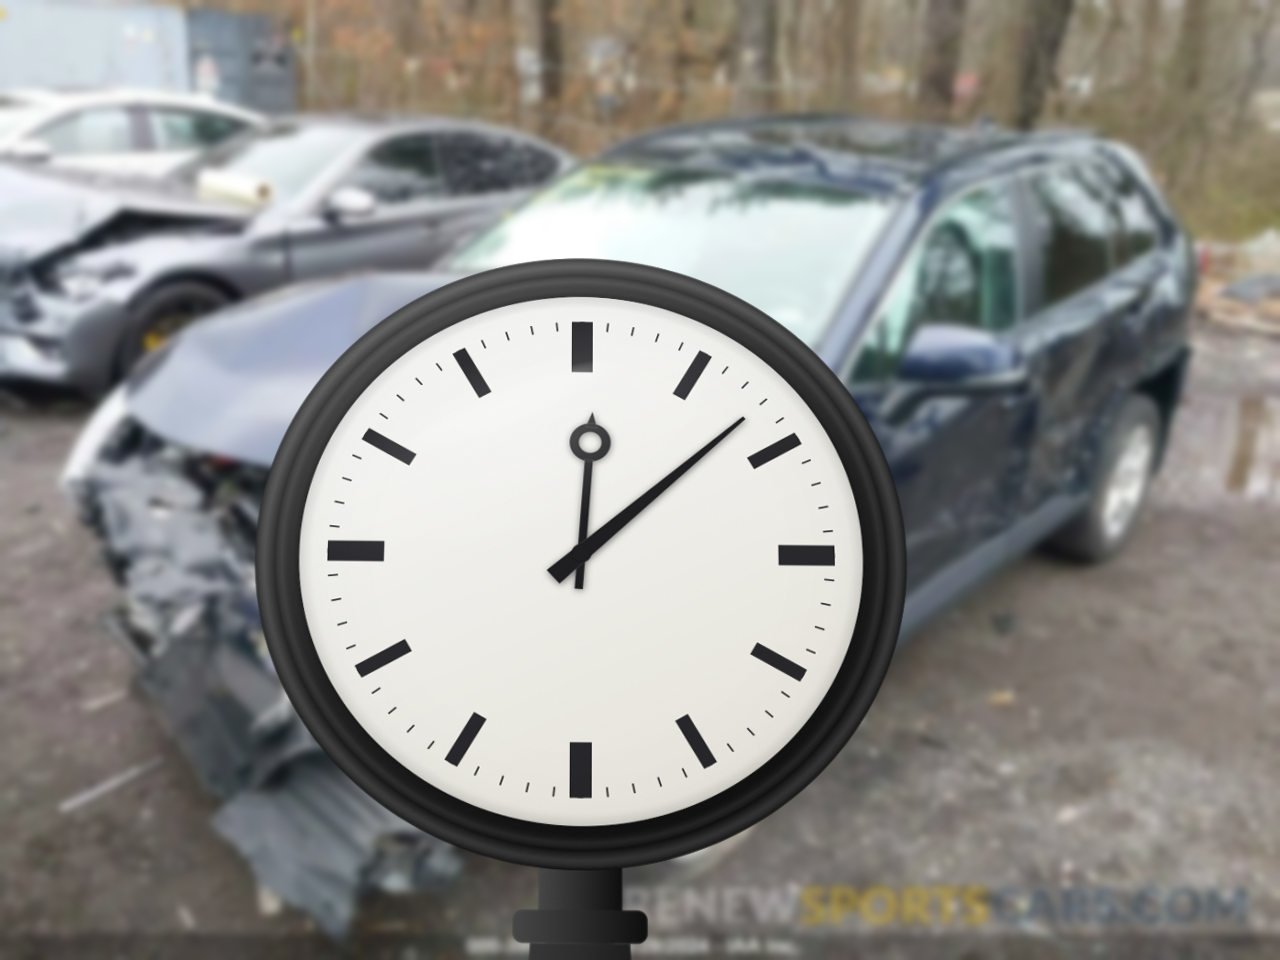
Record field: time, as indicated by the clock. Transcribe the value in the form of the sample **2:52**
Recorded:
**12:08**
